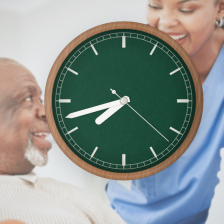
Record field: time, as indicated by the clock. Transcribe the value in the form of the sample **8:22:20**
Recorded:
**7:42:22**
